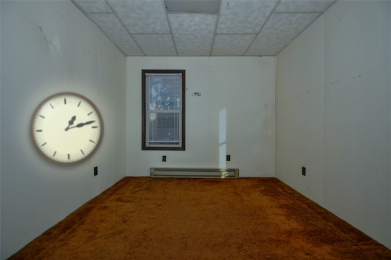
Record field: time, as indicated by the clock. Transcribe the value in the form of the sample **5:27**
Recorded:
**1:13**
